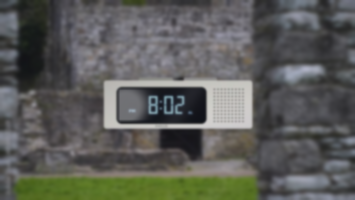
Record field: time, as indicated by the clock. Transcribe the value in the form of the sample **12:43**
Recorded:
**8:02**
